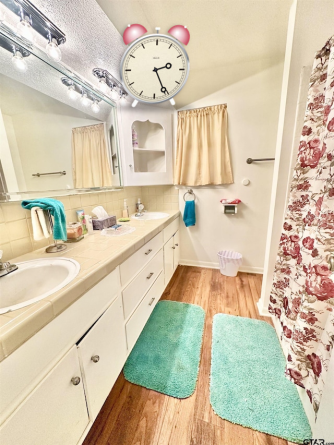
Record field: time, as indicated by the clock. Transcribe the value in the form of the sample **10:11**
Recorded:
**2:26**
